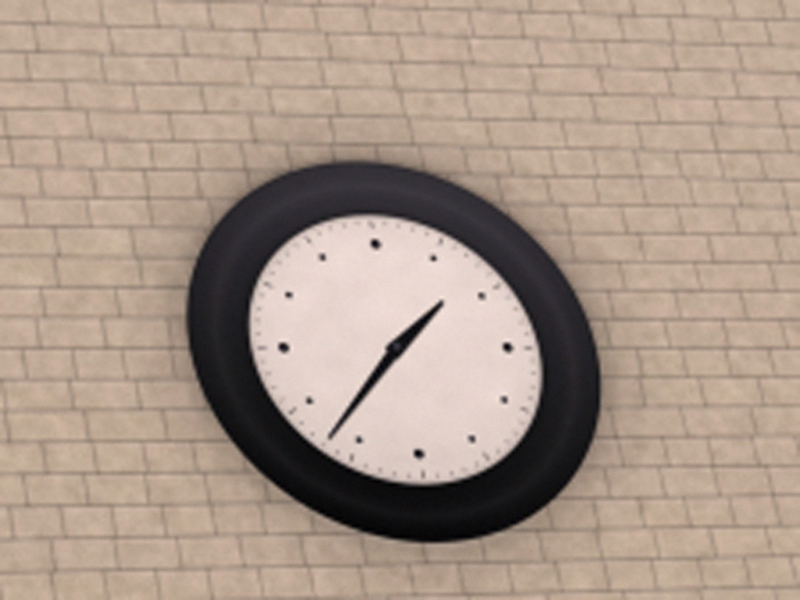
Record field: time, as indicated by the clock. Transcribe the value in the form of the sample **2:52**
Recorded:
**1:37**
